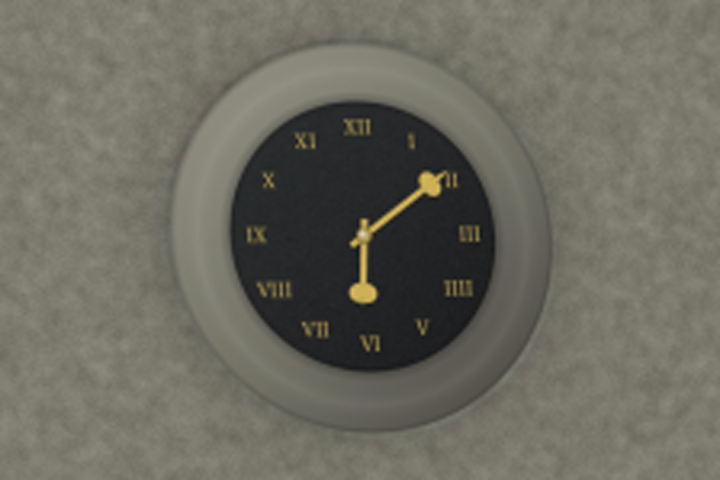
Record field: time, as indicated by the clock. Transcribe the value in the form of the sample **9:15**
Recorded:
**6:09**
